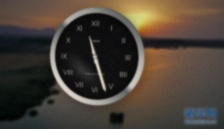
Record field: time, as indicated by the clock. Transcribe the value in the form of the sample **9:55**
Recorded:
**11:27**
